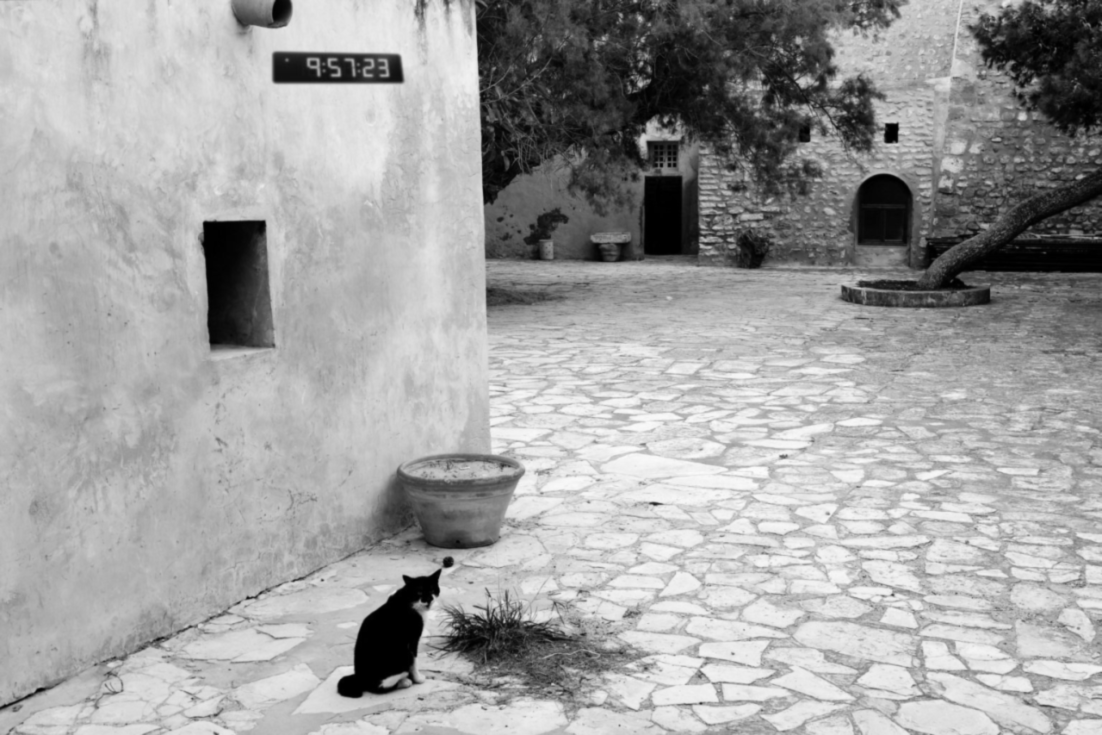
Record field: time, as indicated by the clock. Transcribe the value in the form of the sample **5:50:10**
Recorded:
**9:57:23**
